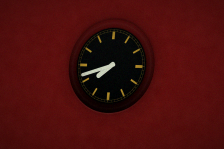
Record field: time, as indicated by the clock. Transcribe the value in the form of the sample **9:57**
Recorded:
**7:42**
